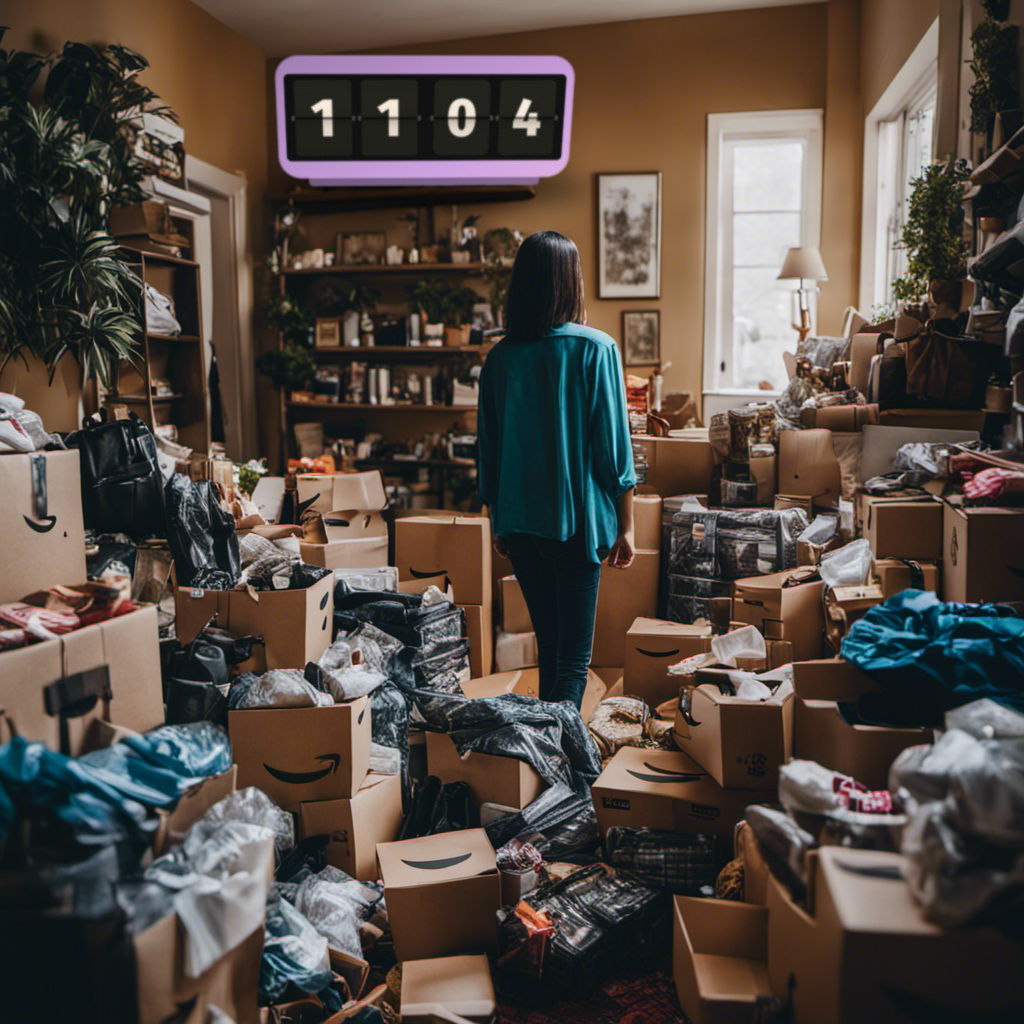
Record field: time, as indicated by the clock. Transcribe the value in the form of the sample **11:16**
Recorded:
**11:04**
